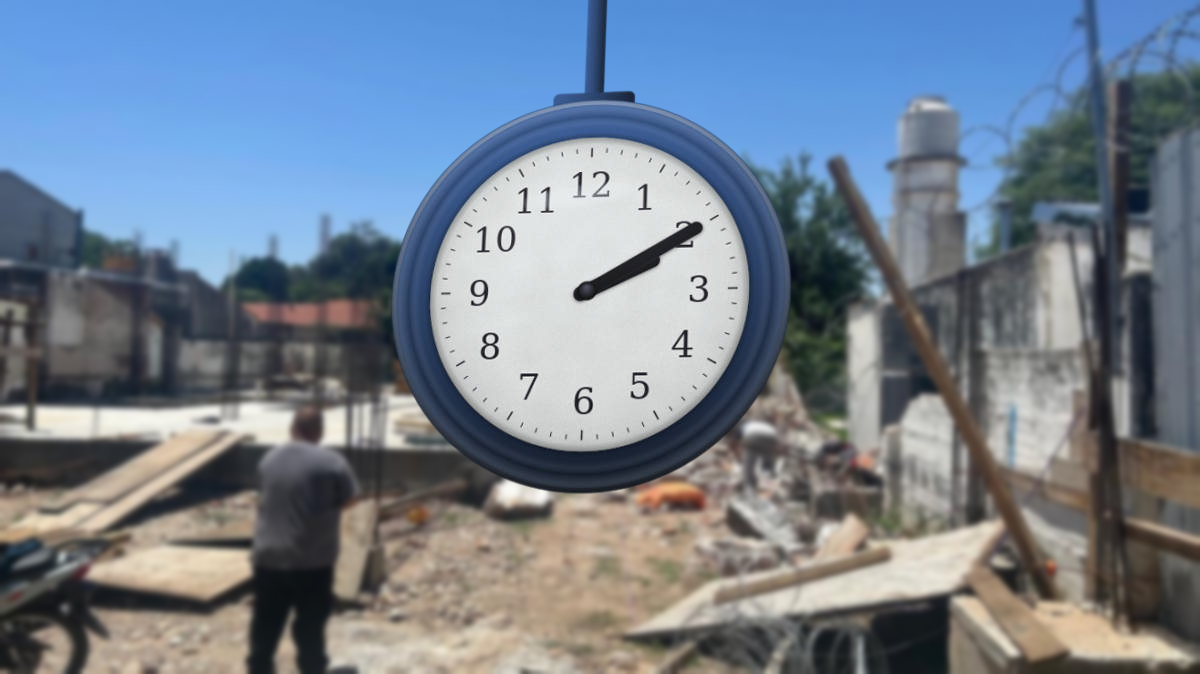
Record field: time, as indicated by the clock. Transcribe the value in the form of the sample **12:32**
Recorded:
**2:10**
